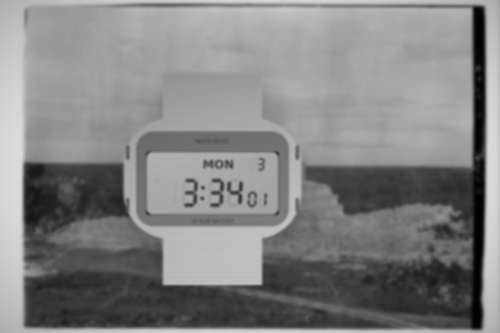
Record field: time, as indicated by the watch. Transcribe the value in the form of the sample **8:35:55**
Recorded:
**3:34:01**
